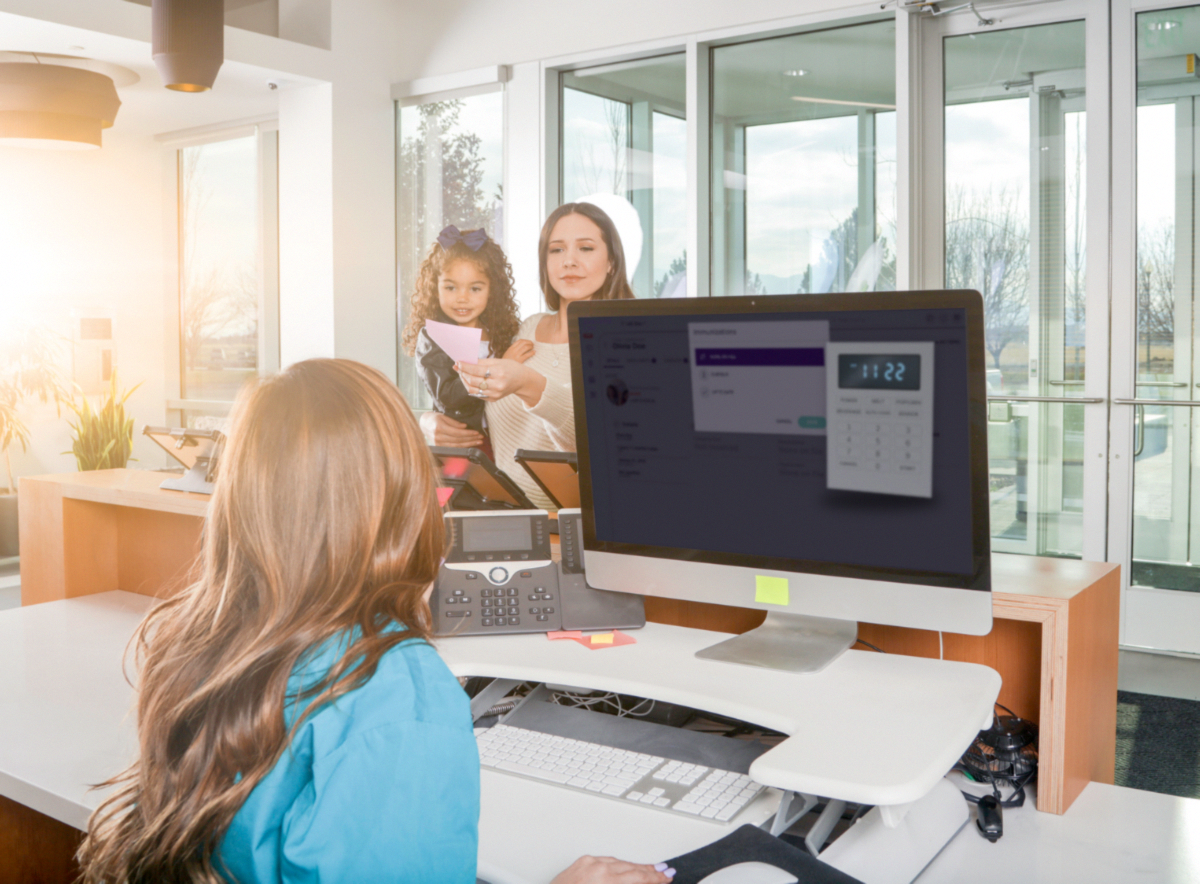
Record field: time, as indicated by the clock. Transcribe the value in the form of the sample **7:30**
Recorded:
**11:22**
